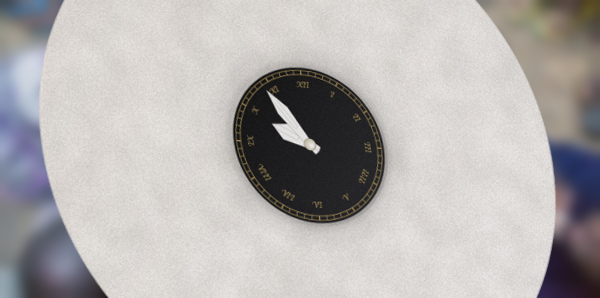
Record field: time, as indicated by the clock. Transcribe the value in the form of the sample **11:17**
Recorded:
**9:54**
